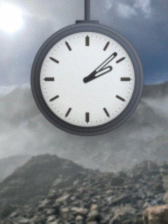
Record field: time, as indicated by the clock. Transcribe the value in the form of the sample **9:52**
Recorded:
**2:08**
